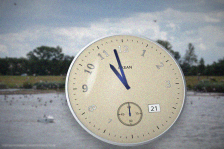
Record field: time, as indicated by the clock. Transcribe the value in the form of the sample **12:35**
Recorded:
**10:58**
